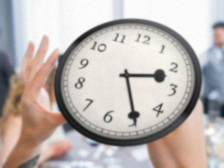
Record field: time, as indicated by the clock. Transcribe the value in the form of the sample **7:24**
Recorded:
**2:25**
